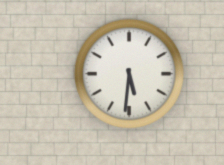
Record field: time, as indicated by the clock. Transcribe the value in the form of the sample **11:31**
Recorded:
**5:31**
